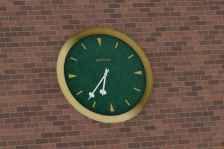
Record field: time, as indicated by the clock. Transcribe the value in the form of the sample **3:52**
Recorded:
**6:37**
